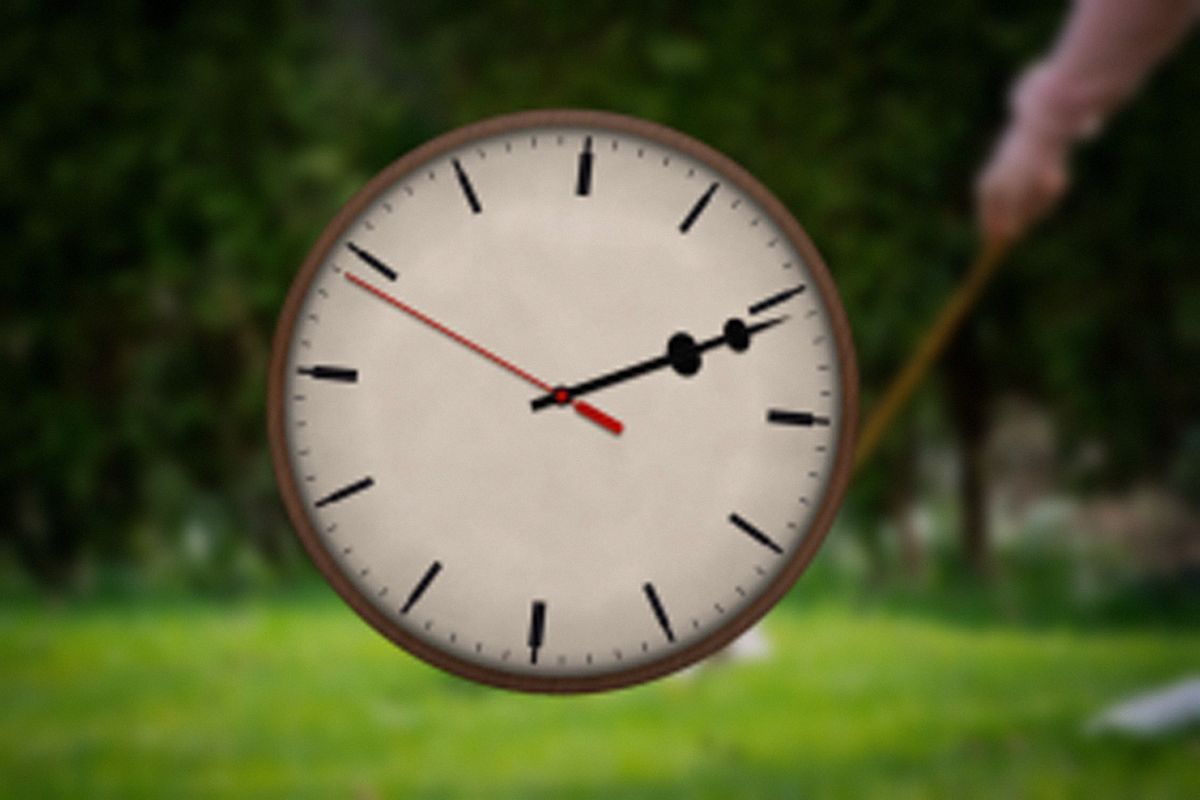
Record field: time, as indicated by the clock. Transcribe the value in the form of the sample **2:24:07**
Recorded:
**2:10:49**
